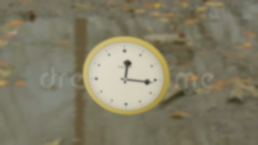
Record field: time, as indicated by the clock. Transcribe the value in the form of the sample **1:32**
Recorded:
**12:16**
